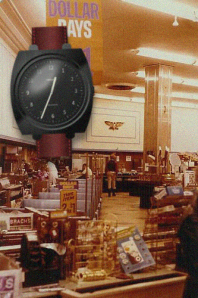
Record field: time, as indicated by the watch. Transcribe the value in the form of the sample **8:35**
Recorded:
**12:34**
